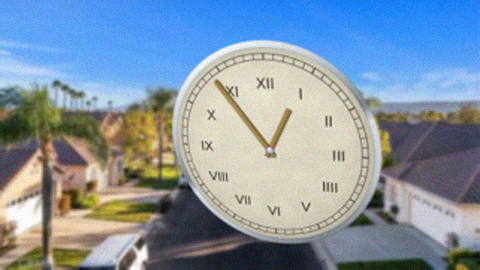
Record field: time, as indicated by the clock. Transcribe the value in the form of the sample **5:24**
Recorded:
**12:54**
